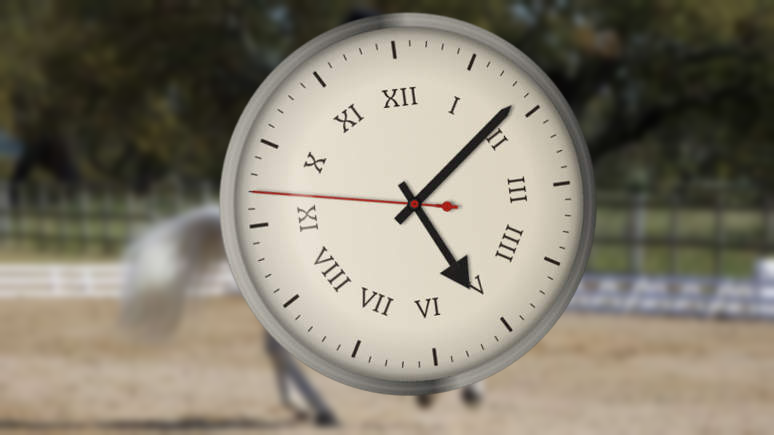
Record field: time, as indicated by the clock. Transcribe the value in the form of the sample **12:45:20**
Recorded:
**5:08:47**
